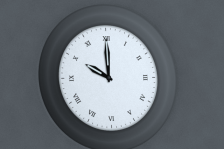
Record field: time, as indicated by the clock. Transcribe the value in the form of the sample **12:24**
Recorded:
**10:00**
